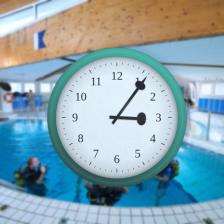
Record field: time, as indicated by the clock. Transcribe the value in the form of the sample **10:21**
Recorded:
**3:06**
